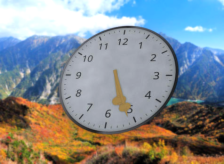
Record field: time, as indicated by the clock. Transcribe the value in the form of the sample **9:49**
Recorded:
**5:26**
